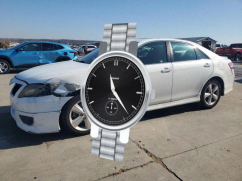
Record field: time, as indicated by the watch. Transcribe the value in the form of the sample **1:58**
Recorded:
**11:23**
